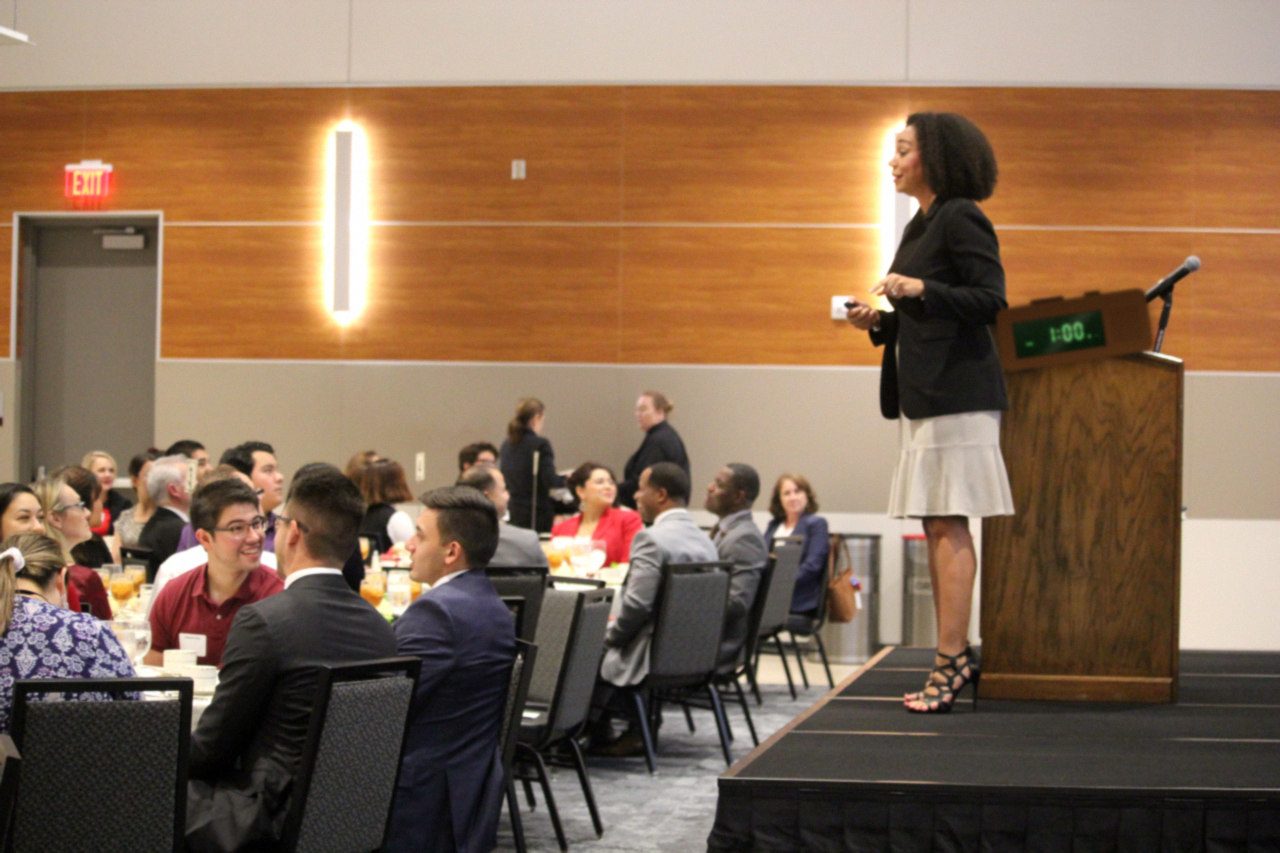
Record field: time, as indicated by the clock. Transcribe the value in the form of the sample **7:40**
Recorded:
**1:00**
